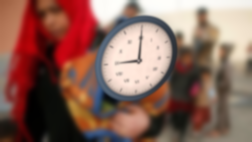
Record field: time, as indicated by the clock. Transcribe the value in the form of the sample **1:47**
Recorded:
**9:00**
